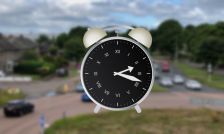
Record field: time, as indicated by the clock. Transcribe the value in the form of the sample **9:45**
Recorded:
**2:18**
